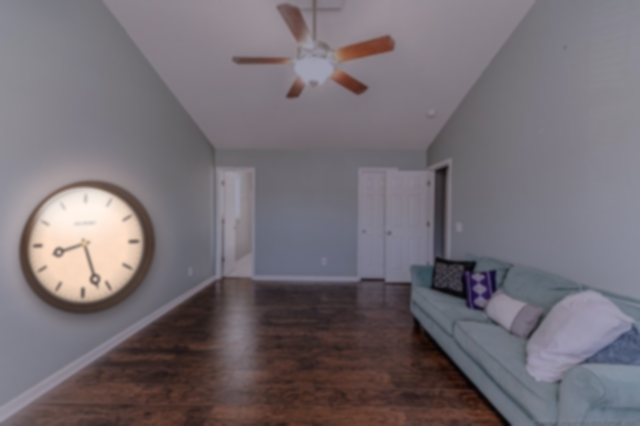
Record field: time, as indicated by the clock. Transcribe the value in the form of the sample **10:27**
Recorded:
**8:27**
